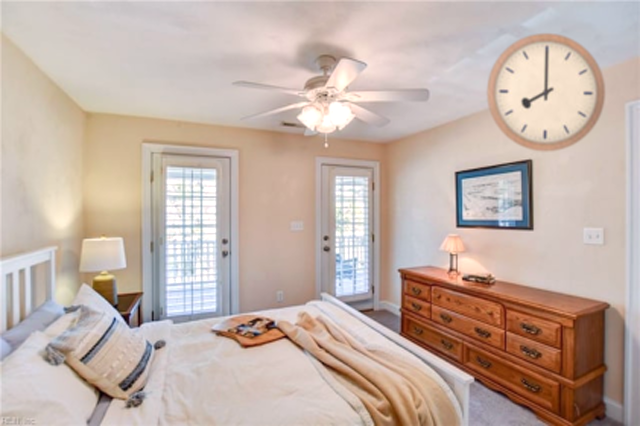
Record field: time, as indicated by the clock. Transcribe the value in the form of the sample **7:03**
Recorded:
**8:00**
